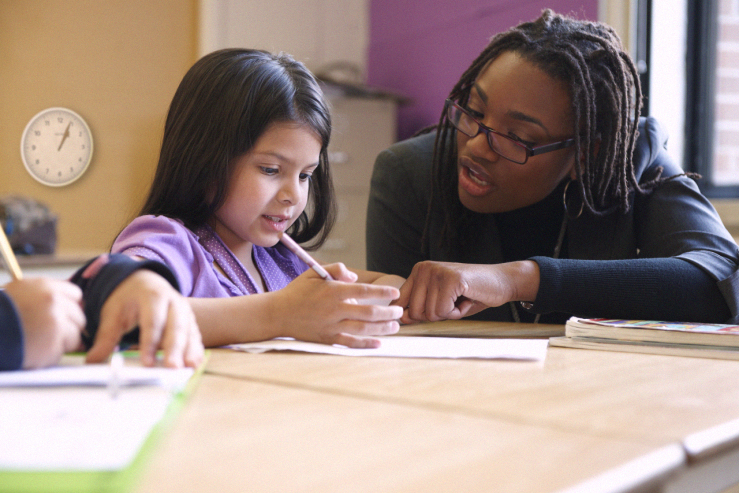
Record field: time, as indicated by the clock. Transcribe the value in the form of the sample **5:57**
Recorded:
**1:04**
